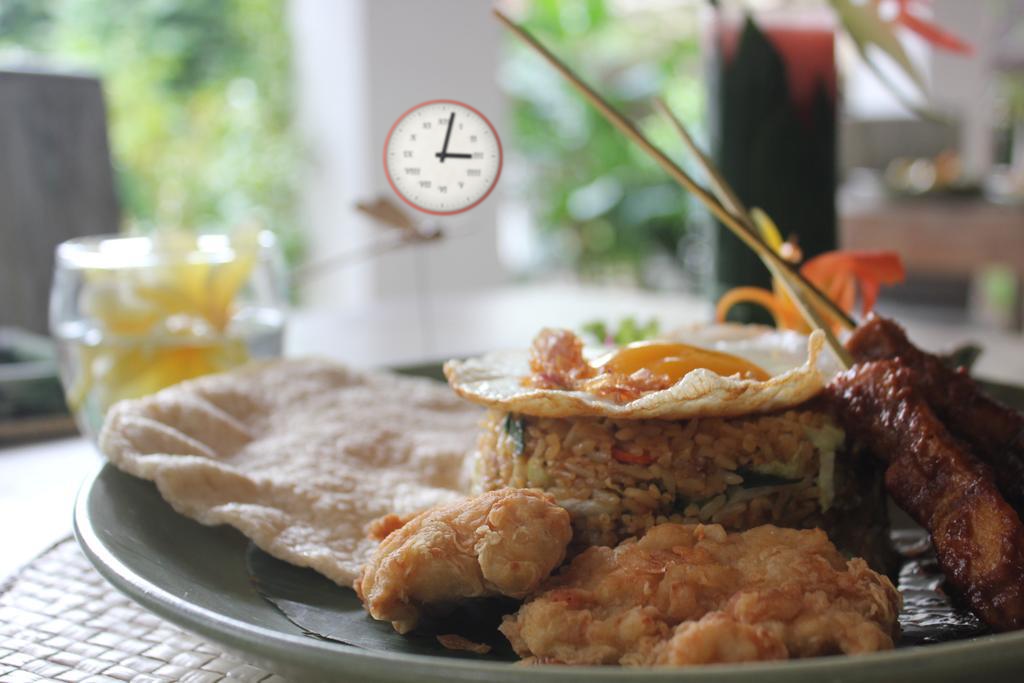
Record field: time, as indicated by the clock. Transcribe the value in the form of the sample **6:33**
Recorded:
**3:02**
